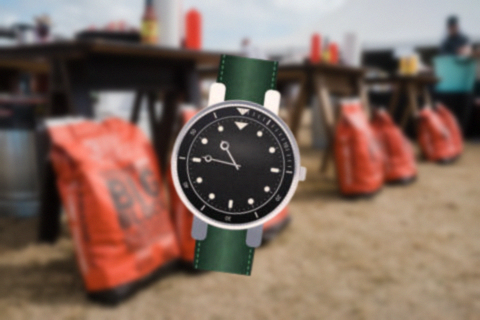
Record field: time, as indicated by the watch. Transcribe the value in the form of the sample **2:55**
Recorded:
**10:46**
